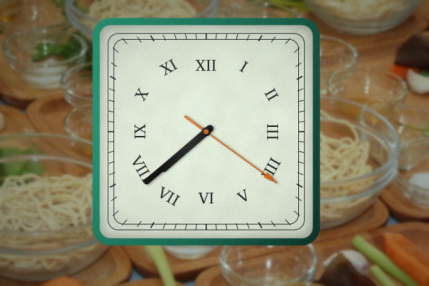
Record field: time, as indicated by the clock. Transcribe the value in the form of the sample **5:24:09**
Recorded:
**7:38:21**
